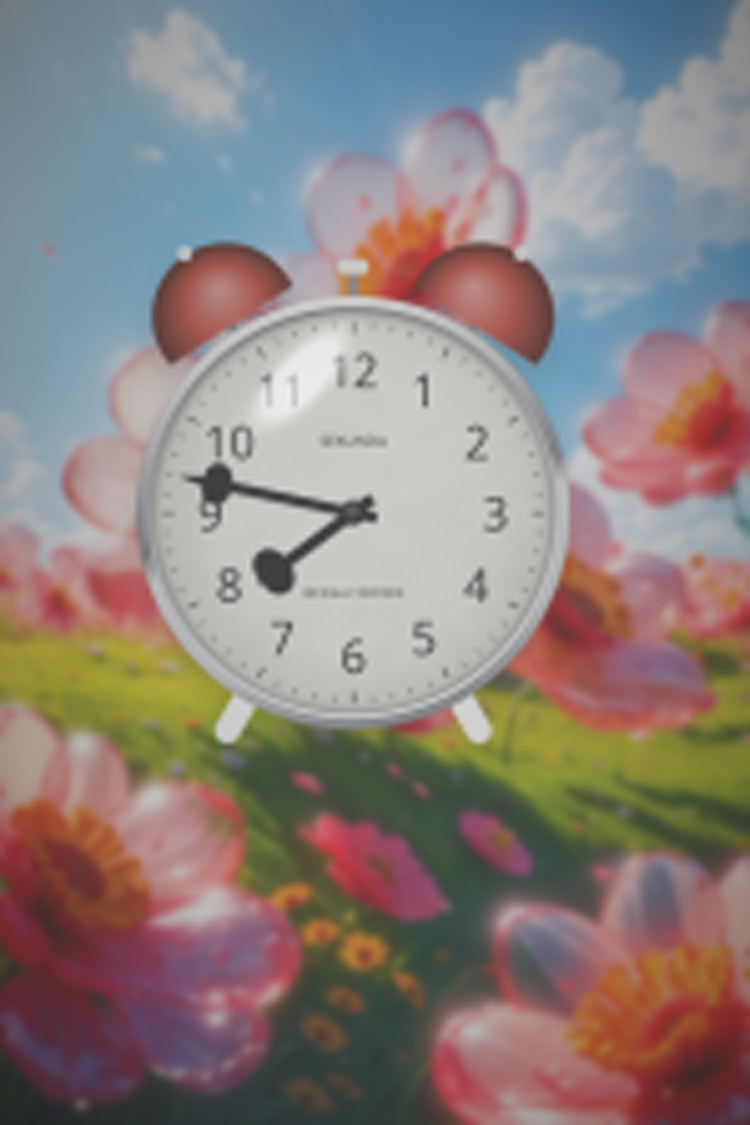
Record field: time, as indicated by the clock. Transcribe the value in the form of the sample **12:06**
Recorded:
**7:47**
